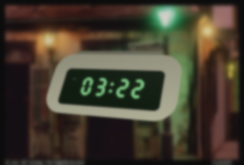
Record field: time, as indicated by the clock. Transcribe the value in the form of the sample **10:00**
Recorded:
**3:22**
